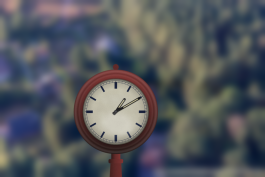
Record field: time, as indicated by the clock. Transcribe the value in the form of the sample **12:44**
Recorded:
**1:10**
